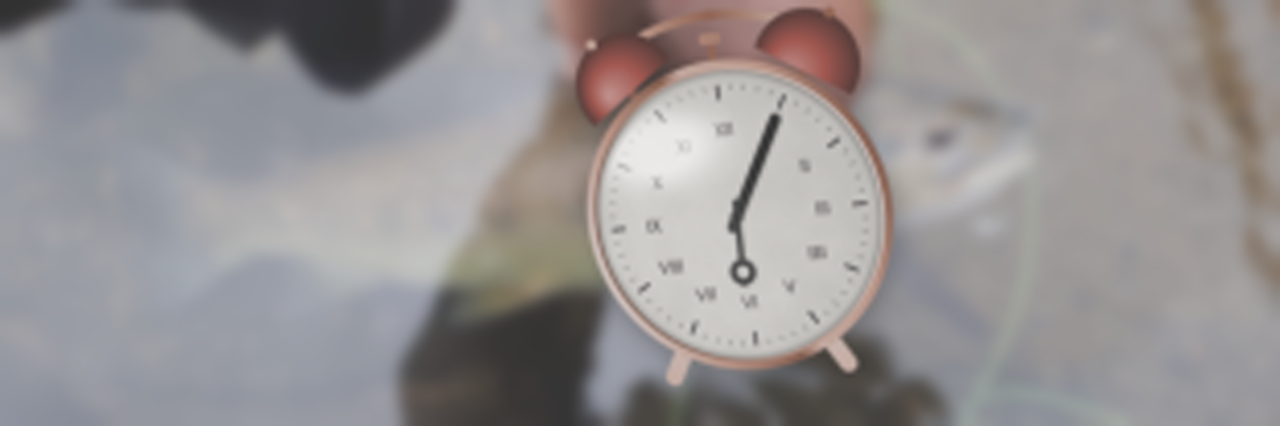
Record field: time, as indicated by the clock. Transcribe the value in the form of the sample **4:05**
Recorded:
**6:05**
